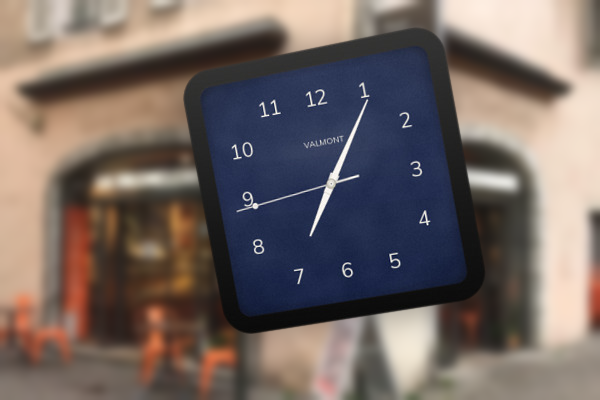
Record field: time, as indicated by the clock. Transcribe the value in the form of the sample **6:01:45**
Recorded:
**7:05:44**
